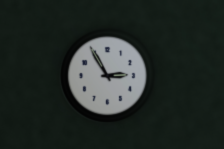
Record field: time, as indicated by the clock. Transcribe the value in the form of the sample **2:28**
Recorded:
**2:55**
